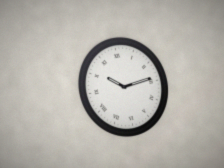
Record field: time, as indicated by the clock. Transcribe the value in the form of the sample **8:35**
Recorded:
**10:14**
